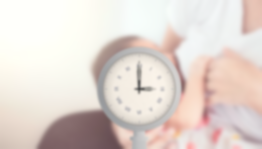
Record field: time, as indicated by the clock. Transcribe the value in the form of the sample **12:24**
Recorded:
**3:00**
